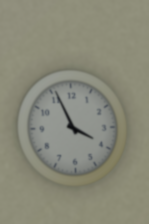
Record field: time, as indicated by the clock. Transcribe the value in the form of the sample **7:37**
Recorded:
**3:56**
